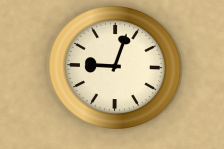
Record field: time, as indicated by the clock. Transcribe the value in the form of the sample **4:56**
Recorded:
**9:03**
